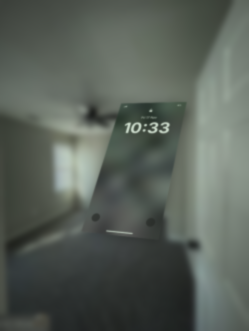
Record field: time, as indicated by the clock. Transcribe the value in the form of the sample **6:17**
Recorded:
**10:33**
